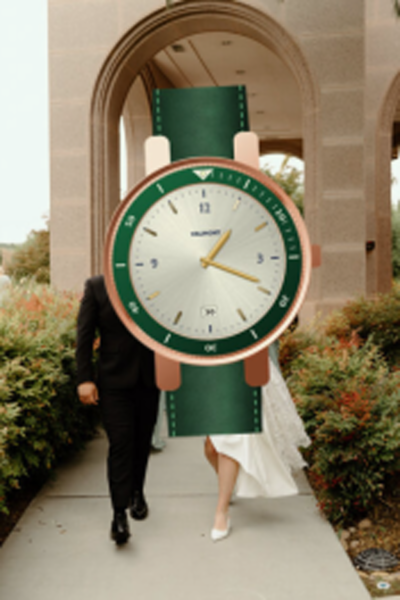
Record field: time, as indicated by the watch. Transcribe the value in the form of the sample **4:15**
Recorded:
**1:19**
